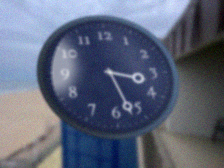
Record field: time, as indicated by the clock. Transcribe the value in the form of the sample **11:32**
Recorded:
**3:27**
